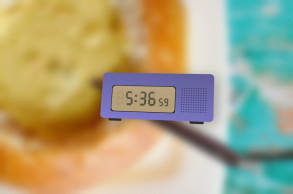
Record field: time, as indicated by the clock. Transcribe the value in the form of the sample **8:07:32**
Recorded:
**5:36:59**
